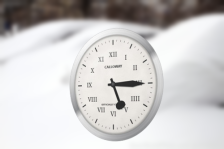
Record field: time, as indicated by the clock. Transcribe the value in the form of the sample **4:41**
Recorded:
**5:15**
